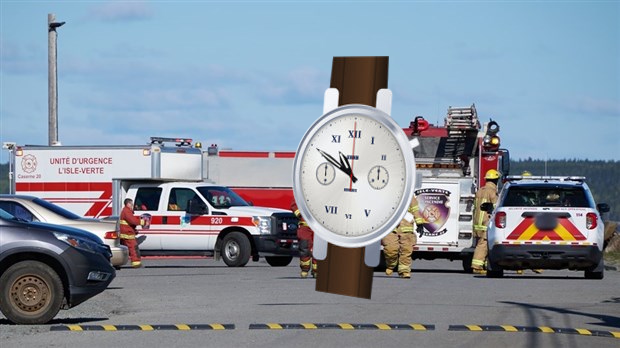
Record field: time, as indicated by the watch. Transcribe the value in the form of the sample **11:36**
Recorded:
**10:50**
